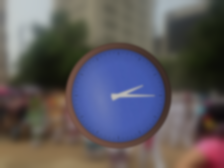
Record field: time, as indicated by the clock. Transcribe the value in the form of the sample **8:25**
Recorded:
**2:15**
